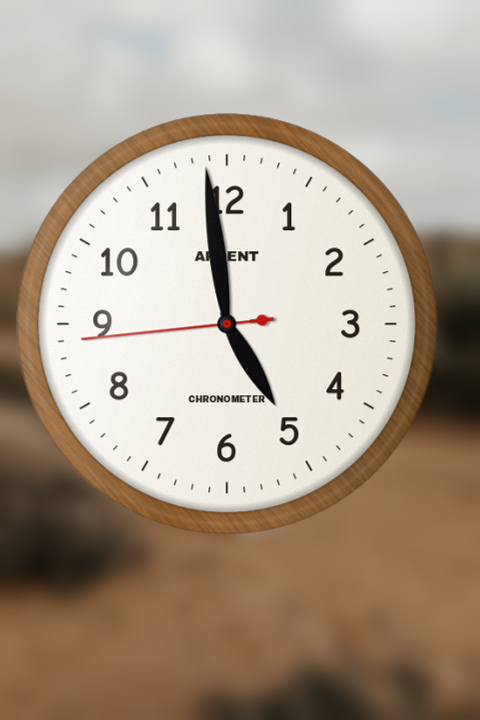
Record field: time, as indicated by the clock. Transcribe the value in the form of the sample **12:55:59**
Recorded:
**4:58:44**
